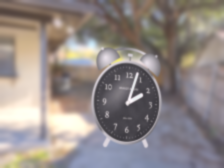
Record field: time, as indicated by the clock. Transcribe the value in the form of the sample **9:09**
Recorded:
**2:03**
